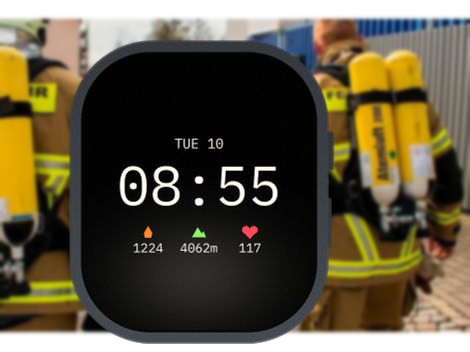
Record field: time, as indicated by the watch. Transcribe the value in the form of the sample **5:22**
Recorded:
**8:55**
